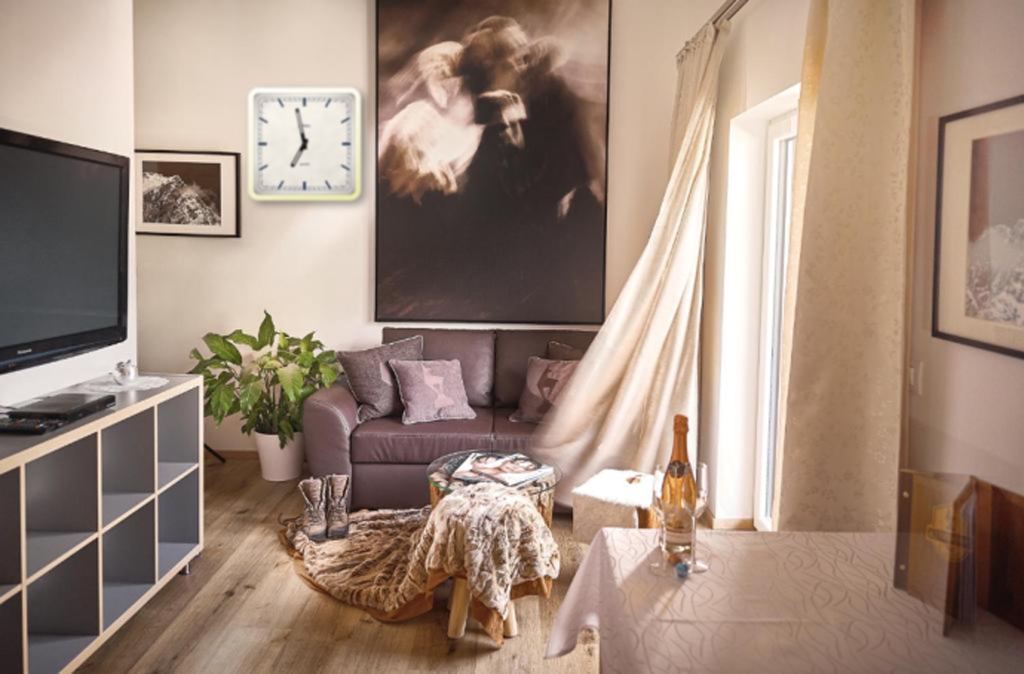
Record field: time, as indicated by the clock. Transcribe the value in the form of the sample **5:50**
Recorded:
**6:58**
